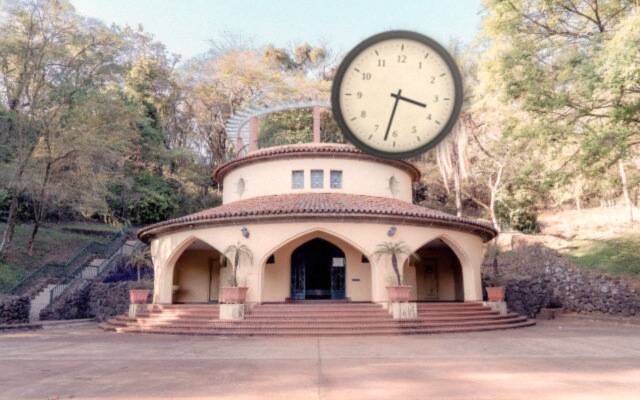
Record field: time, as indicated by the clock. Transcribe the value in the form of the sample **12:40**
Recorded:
**3:32**
